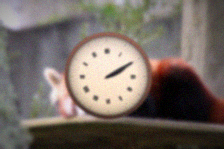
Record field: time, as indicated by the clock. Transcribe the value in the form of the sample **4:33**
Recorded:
**2:10**
